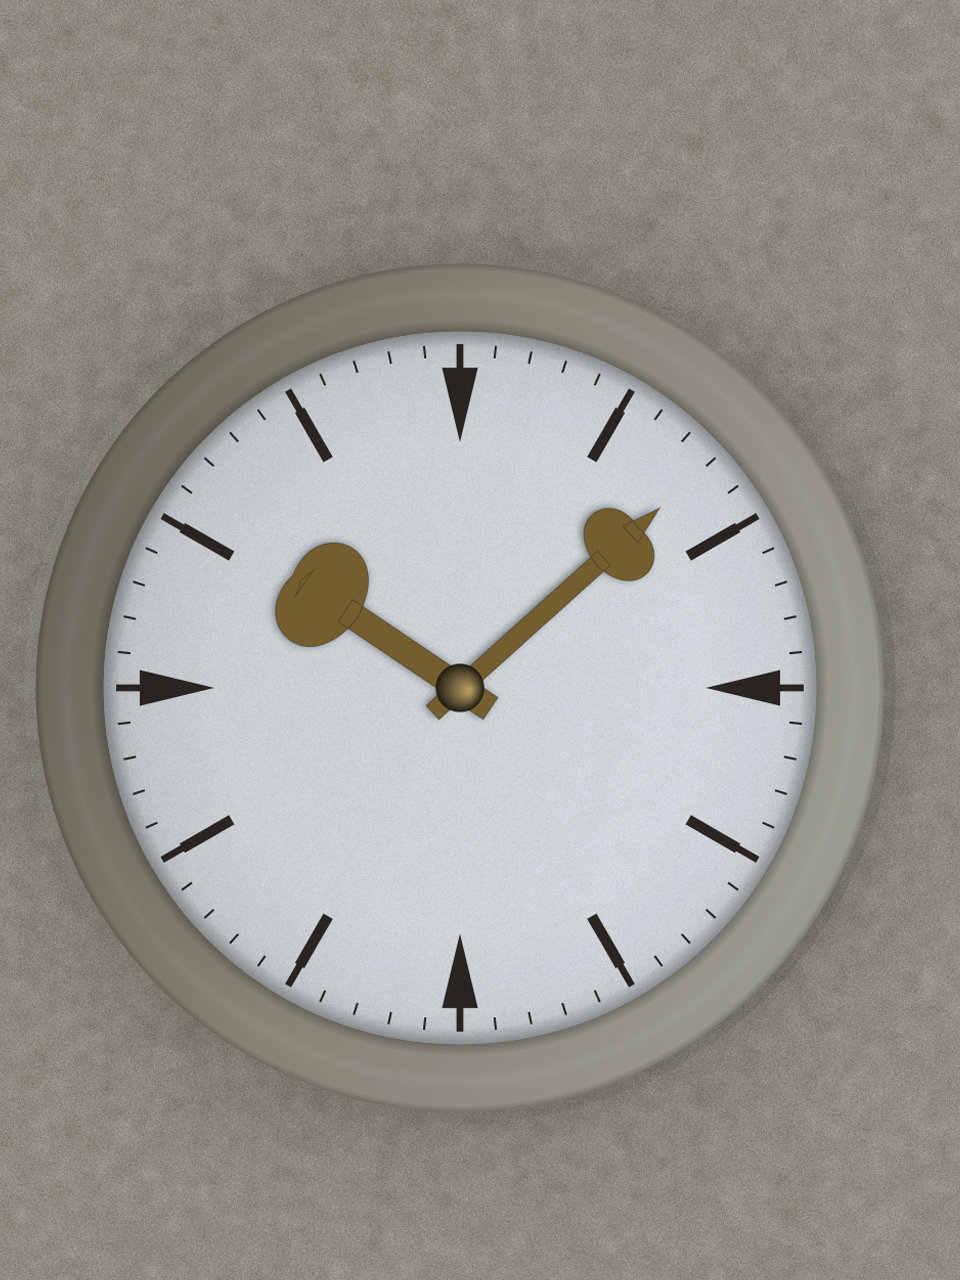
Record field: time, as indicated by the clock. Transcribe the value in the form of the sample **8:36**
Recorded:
**10:08**
